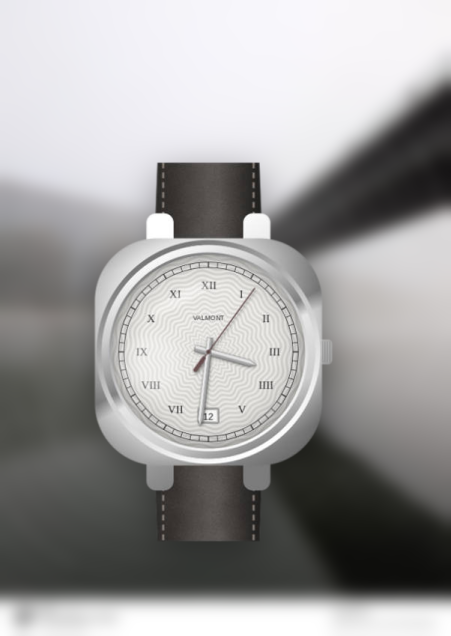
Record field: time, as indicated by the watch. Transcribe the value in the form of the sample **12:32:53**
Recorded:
**3:31:06**
